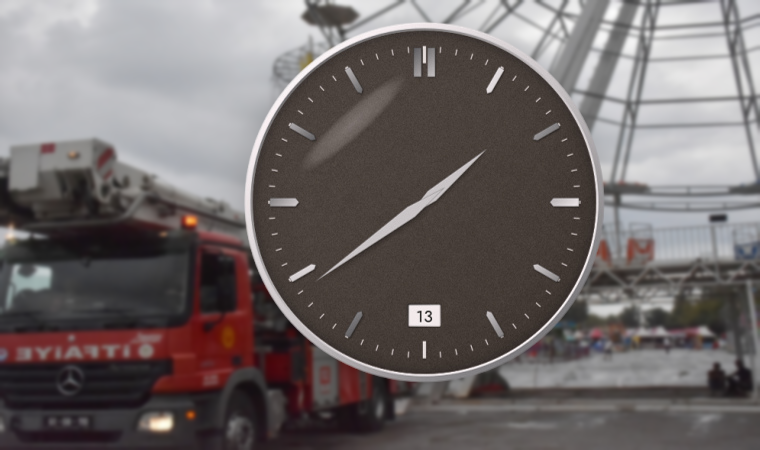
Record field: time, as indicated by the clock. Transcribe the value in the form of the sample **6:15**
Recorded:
**1:39**
